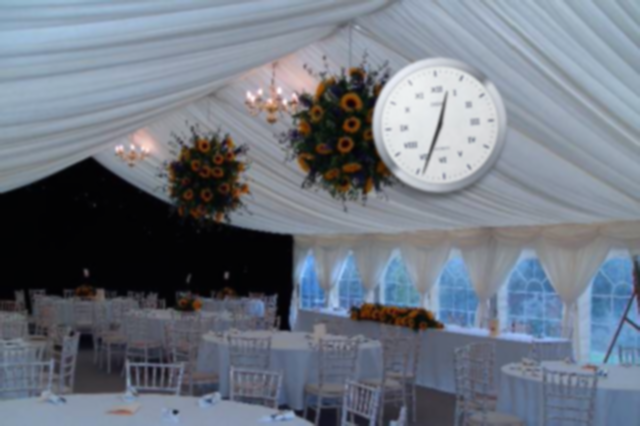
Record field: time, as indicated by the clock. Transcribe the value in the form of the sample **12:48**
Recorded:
**12:34**
